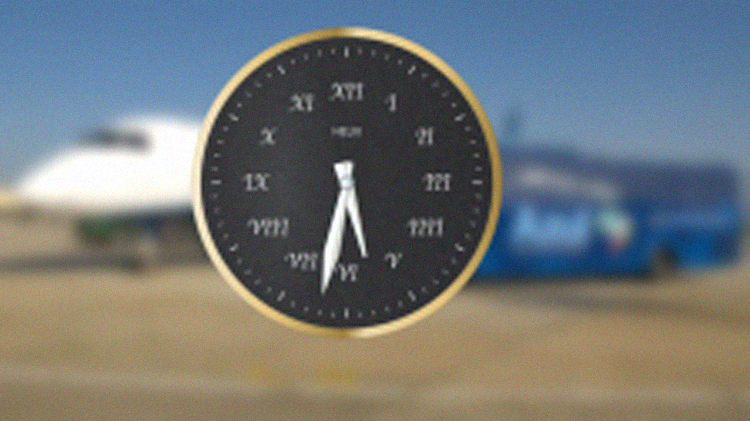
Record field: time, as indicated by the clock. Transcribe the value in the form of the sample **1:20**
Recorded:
**5:32**
